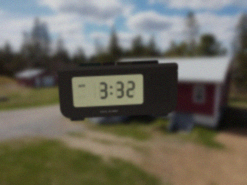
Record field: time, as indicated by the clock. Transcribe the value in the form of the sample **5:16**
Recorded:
**3:32**
